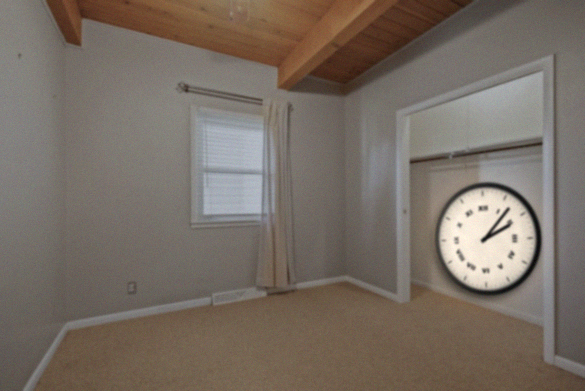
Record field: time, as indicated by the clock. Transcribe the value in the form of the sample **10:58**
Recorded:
**2:07**
